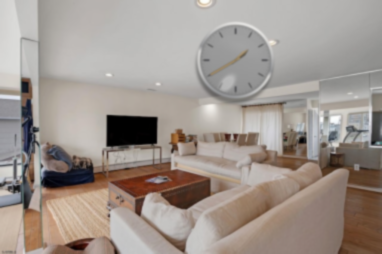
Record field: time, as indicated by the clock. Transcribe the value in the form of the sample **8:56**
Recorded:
**1:40**
